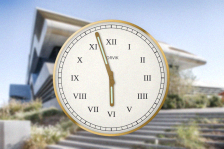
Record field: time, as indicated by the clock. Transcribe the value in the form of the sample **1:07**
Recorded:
**5:57**
